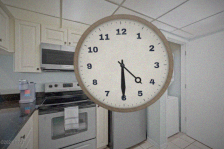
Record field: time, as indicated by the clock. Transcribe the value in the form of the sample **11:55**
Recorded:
**4:30**
